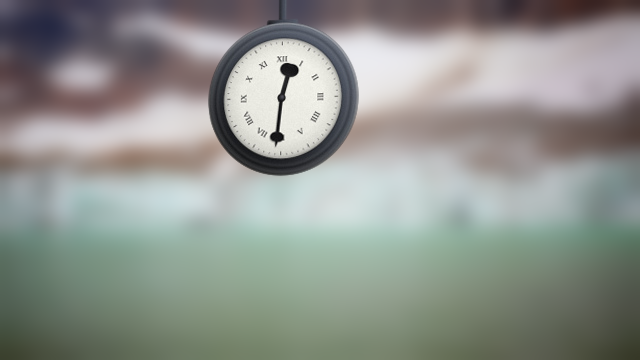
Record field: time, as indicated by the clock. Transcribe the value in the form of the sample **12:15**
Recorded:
**12:31**
